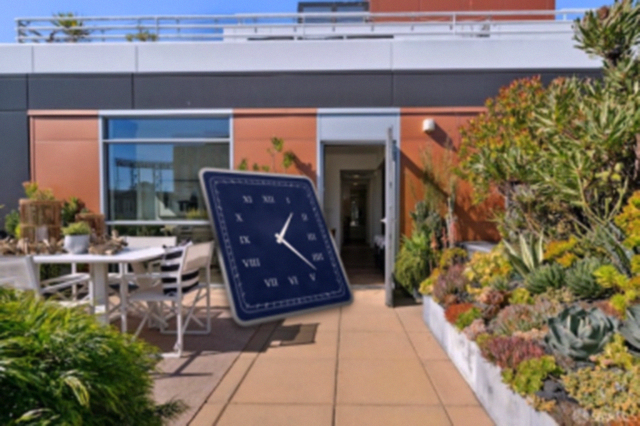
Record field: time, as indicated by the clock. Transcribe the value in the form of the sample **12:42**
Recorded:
**1:23**
